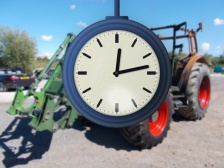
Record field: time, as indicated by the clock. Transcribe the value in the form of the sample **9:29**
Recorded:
**12:13**
